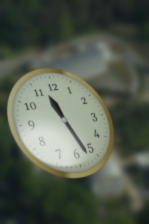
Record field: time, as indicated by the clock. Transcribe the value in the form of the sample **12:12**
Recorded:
**11:27**
